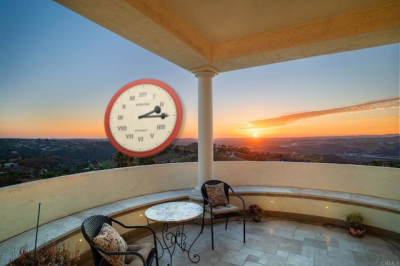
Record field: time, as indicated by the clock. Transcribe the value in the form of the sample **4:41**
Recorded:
**2:15**
